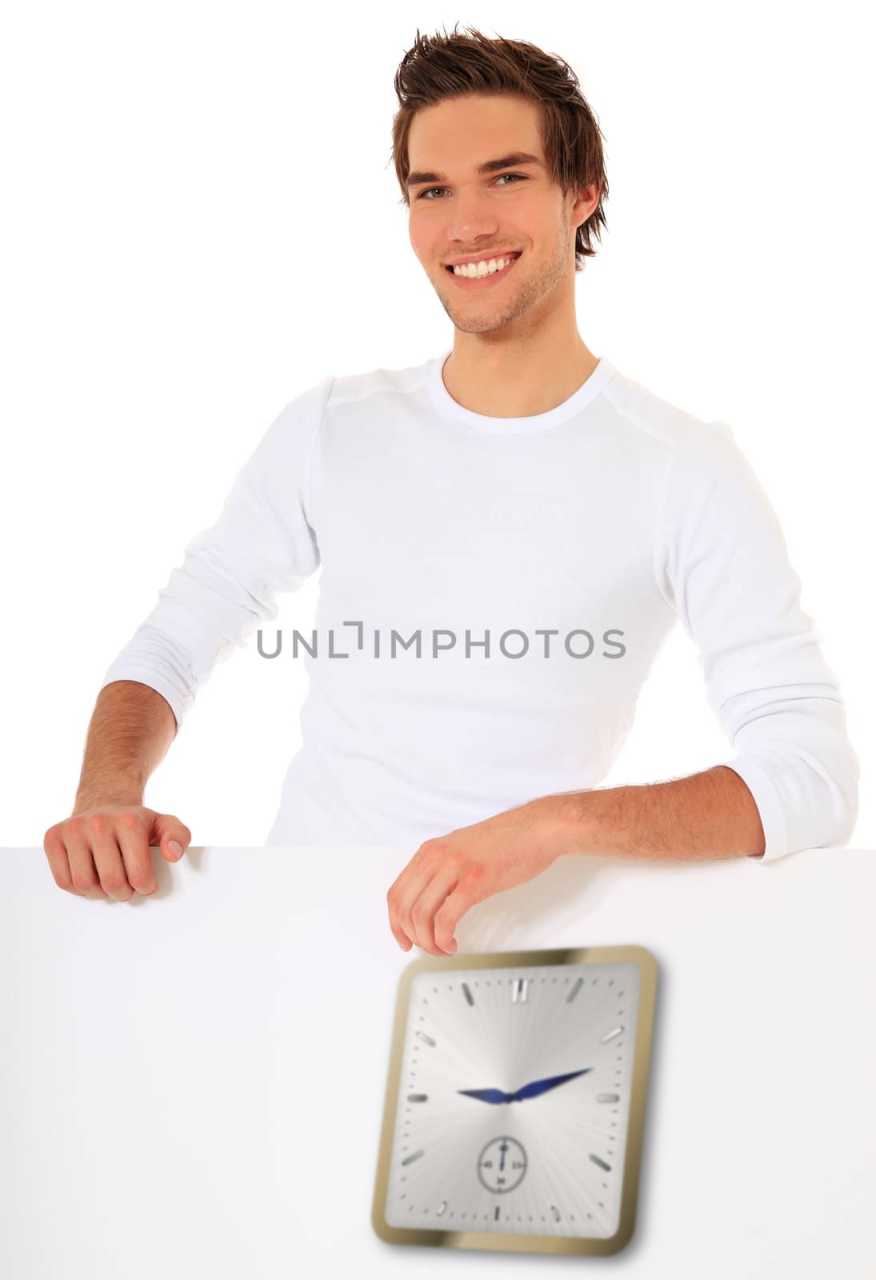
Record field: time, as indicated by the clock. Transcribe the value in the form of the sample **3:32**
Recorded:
**9:12**
